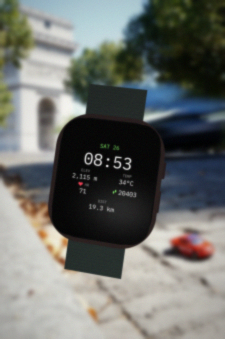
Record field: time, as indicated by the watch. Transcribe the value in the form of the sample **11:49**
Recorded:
**8:53**
